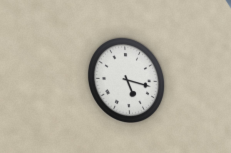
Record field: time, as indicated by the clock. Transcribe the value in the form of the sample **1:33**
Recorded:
**5:17**
